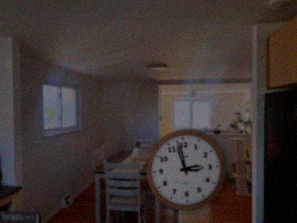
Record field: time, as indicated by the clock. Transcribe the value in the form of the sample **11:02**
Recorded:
**2:58**
